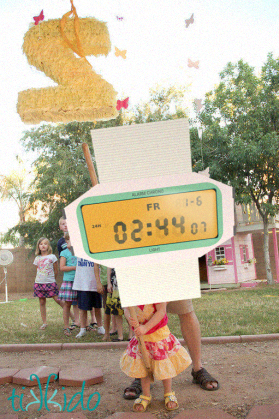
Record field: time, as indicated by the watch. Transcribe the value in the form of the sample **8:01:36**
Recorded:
**2:44:07**
